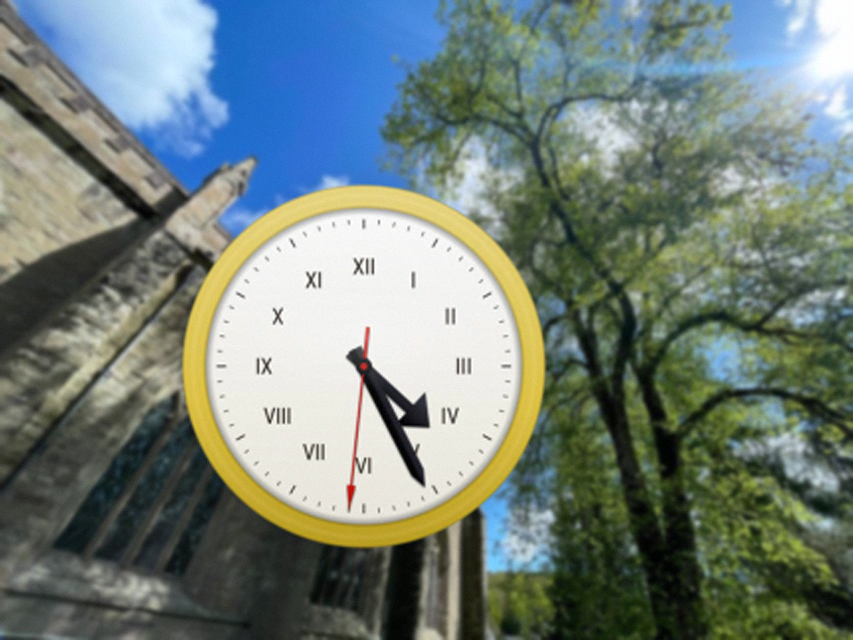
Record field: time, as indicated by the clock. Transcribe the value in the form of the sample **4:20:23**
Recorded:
**4:25:31**
